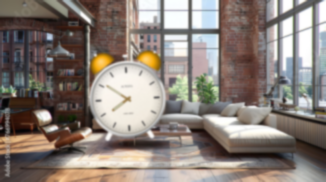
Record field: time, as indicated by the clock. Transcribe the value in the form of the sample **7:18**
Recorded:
**7:51**
